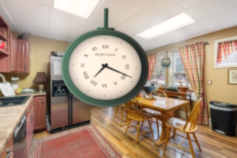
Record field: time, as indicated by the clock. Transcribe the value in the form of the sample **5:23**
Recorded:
**7:19**
